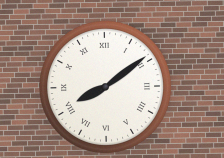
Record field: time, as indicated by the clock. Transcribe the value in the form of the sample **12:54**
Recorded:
**8:09**
